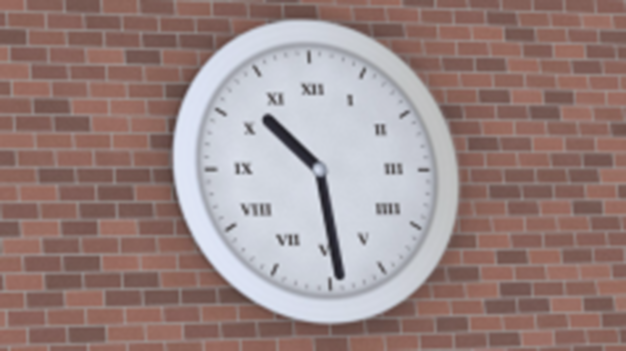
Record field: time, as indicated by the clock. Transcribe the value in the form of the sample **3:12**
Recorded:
**10:29**
